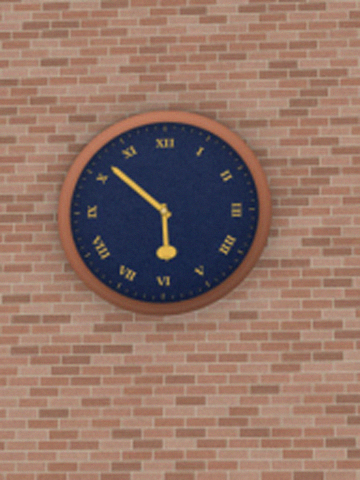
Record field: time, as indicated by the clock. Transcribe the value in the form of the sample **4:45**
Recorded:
**5:52**
